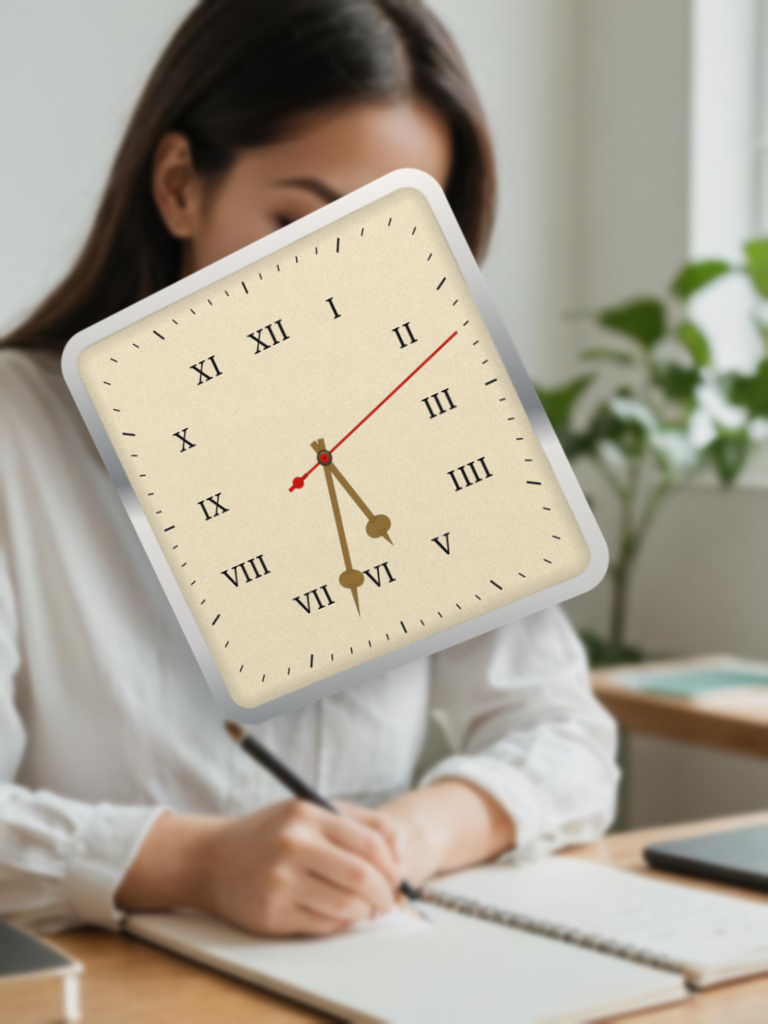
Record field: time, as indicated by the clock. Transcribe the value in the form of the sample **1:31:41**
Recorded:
**5:32:12**
